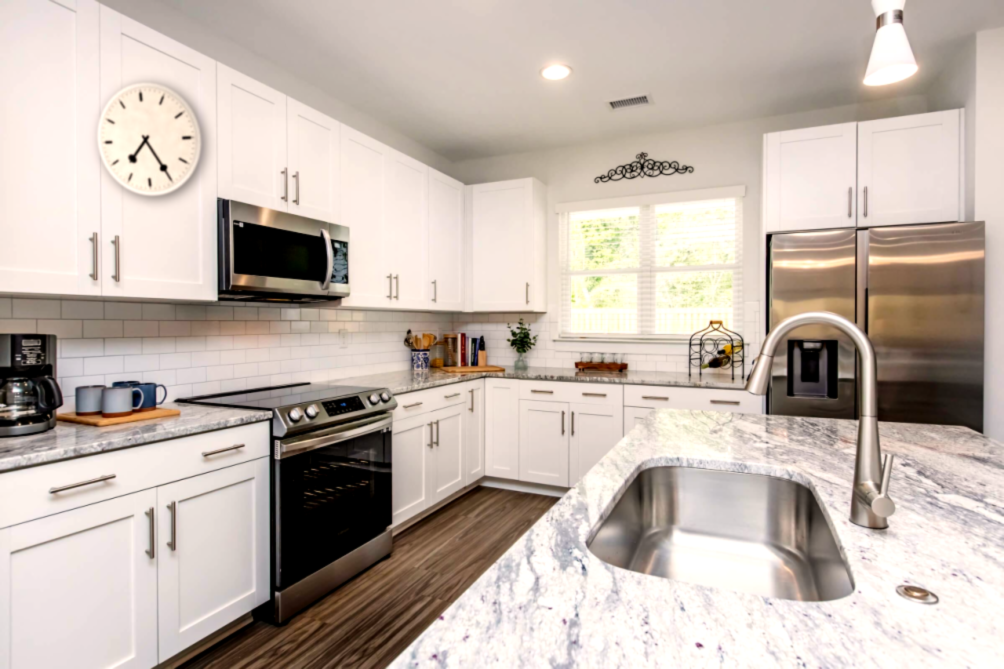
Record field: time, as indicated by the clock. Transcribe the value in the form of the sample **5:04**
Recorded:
**7:25**
